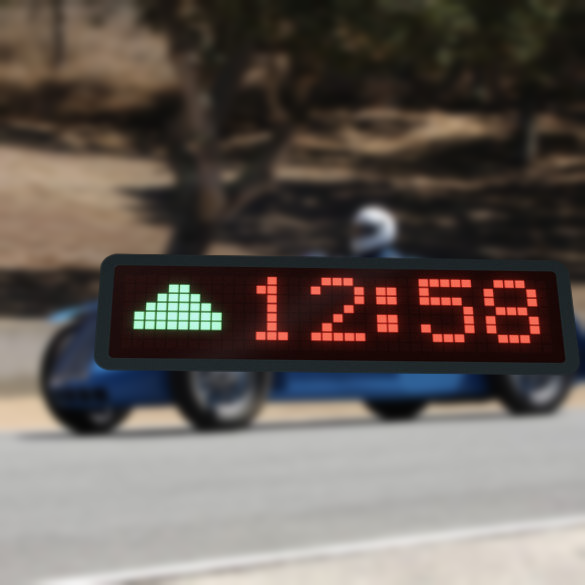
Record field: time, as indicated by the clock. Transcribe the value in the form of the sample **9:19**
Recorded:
**12:58**
